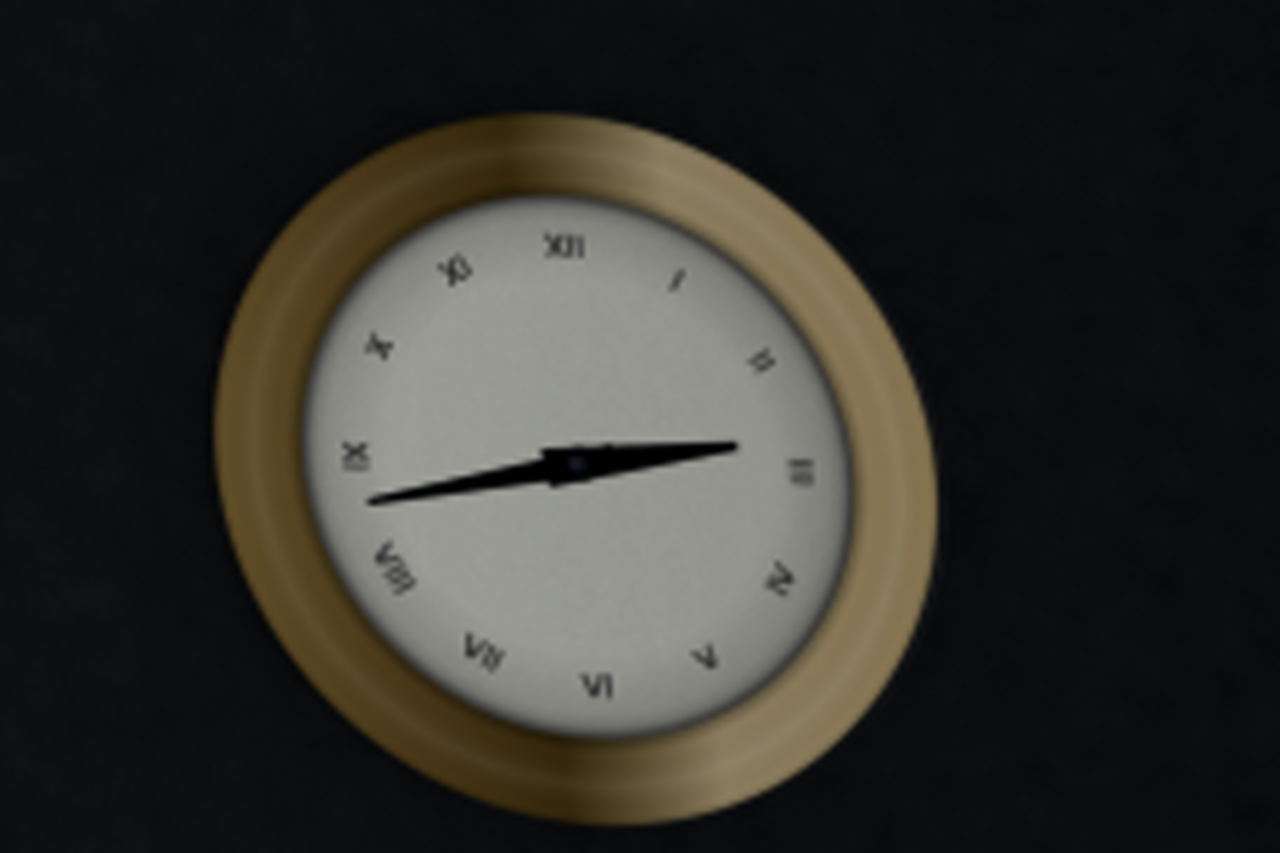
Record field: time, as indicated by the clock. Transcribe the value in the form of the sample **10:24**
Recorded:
**2:43**
